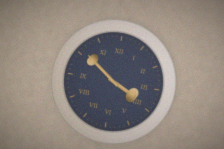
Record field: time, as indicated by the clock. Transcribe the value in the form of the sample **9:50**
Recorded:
**3:51**
